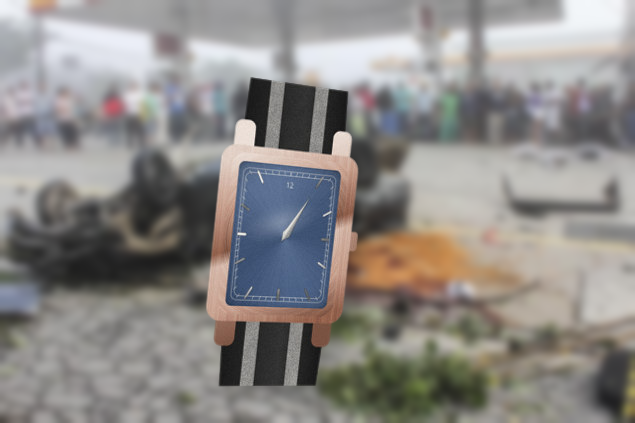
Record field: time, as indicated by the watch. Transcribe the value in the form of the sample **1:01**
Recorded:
**1:05**
